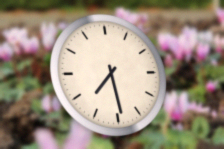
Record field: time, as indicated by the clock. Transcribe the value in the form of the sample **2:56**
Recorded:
**7:29**
